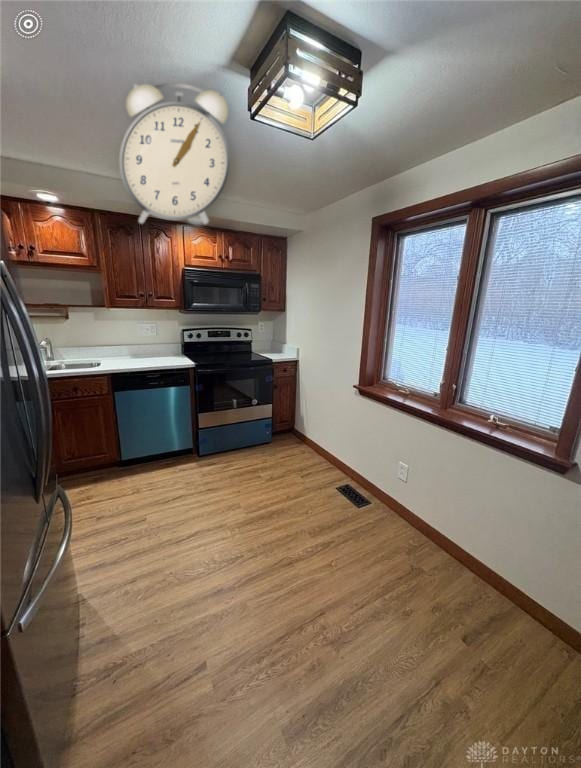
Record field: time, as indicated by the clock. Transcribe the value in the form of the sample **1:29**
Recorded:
**1:05**
